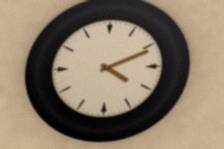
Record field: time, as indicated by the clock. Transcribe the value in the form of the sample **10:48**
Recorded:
**4:11**
